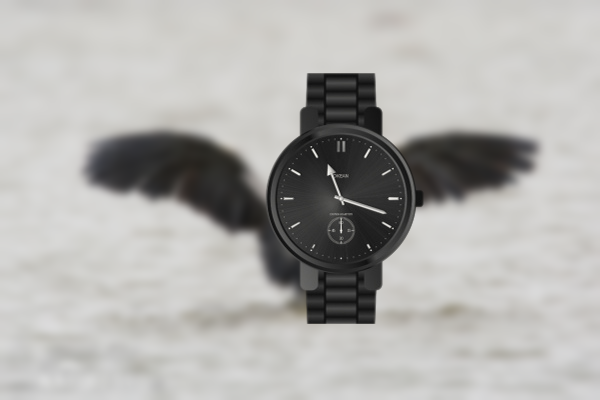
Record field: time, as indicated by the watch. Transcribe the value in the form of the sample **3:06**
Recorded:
**11:18**
